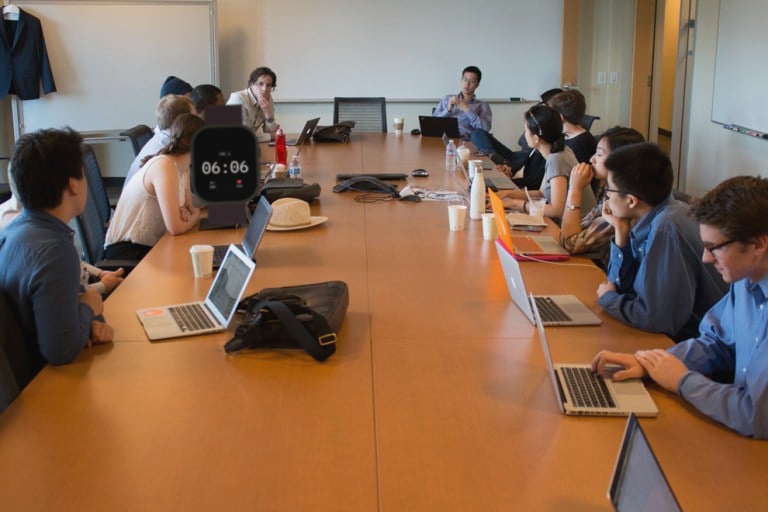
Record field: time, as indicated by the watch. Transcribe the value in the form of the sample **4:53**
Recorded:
**6:06**
